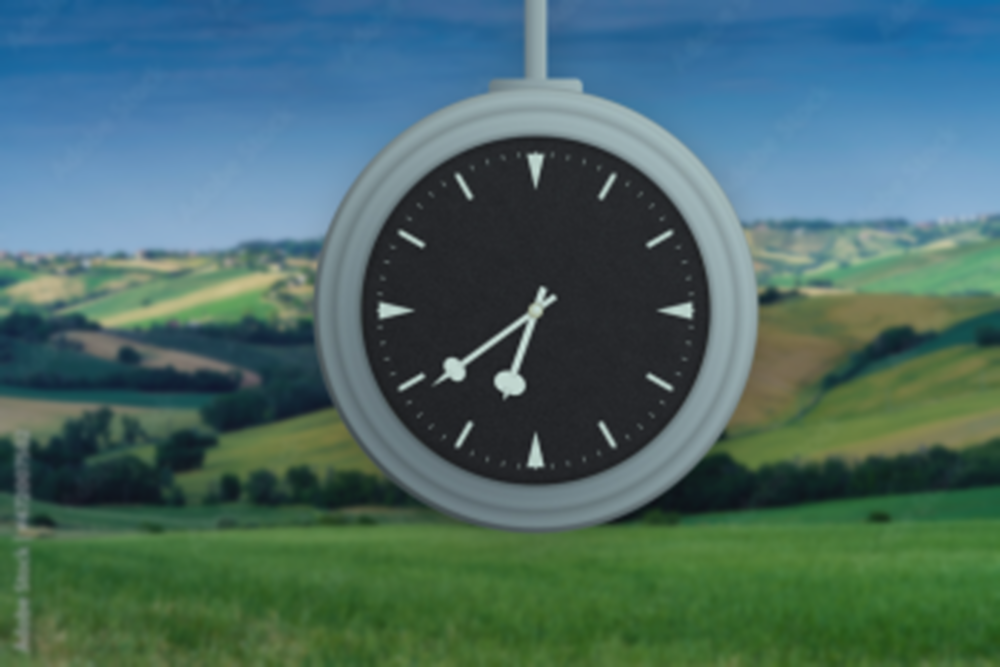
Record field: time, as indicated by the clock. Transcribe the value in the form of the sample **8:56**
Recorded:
**6:39**
